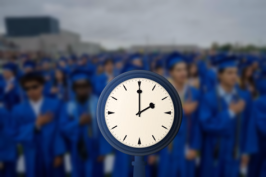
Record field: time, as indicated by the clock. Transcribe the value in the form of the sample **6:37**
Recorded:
**2:00**
